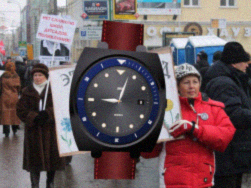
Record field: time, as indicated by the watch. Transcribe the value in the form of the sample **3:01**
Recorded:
**9:03**
